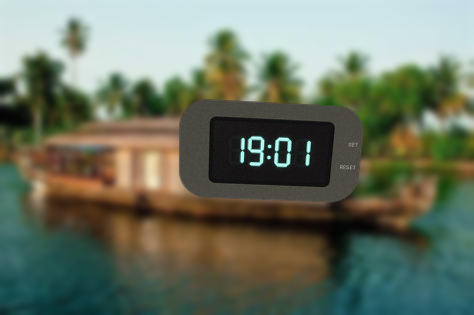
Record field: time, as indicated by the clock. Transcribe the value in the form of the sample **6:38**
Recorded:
**19:01**
